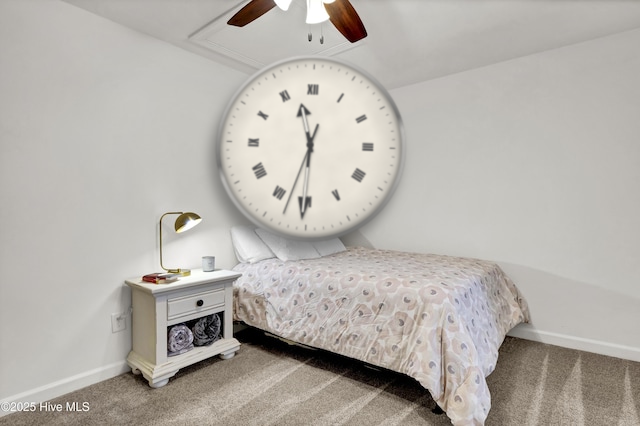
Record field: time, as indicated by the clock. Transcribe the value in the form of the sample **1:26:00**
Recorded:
**11:30:33**
